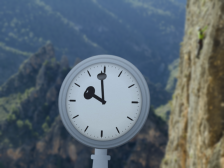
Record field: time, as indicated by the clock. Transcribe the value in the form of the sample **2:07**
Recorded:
**9:59**
